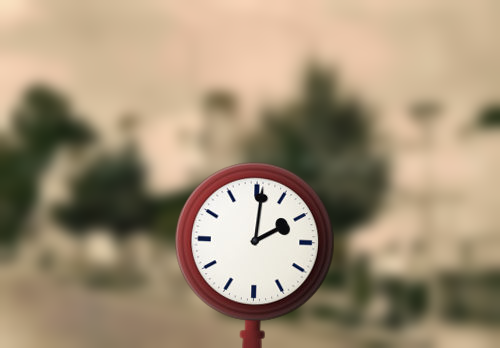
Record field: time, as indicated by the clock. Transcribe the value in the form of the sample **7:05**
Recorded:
**2:01**
